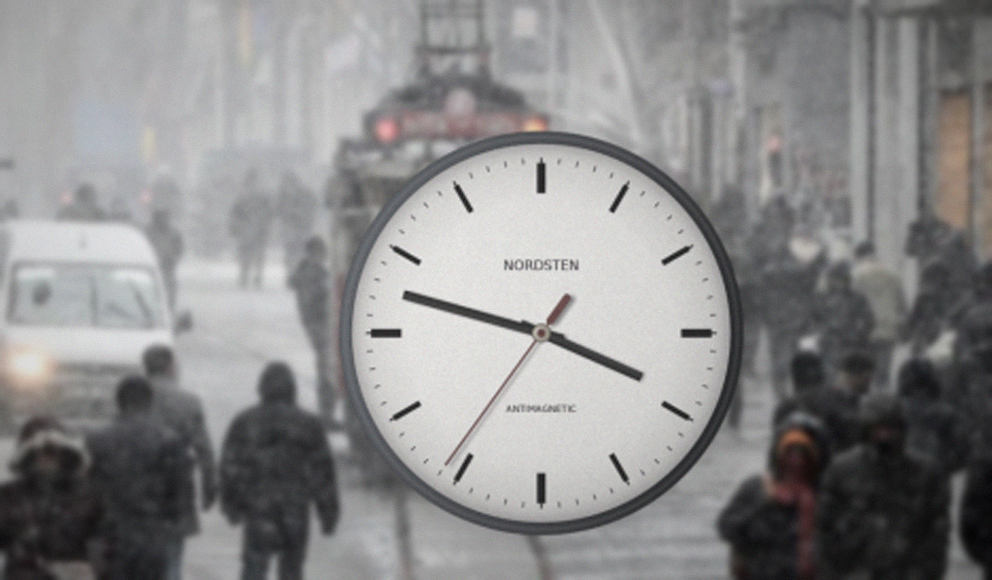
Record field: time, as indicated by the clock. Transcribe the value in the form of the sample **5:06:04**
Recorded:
**3:47:36**
